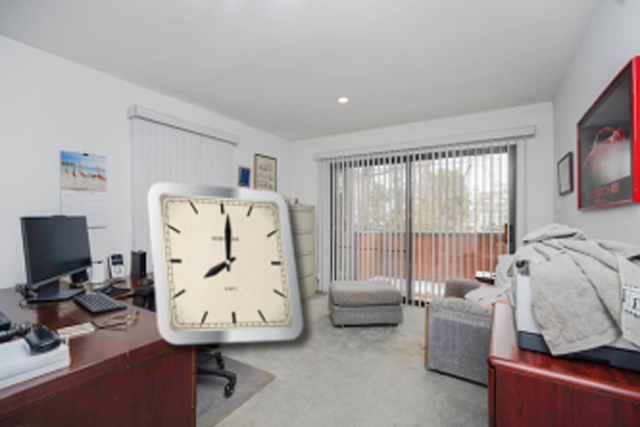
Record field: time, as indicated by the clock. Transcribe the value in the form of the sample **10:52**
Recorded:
**8:01**
